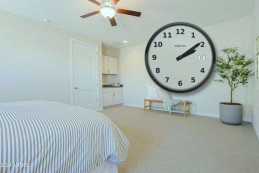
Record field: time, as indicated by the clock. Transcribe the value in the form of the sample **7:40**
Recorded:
**2:09**
